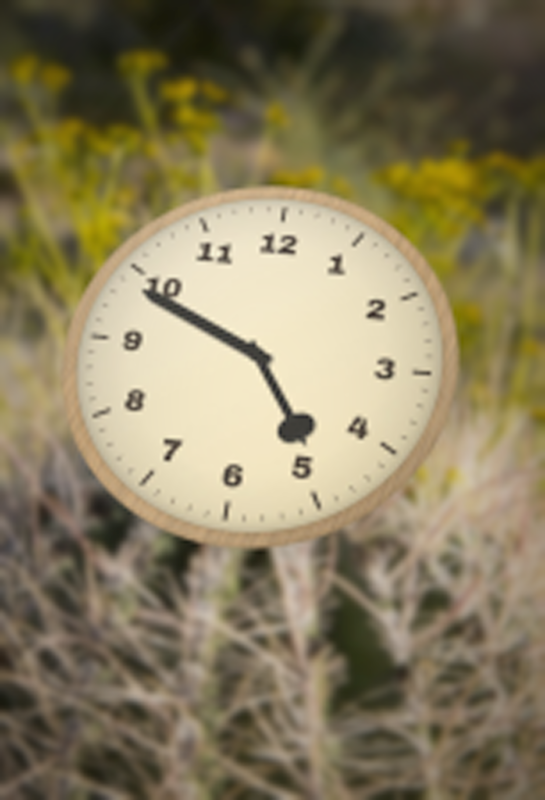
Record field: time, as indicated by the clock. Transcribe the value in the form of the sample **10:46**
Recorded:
**4:49**
